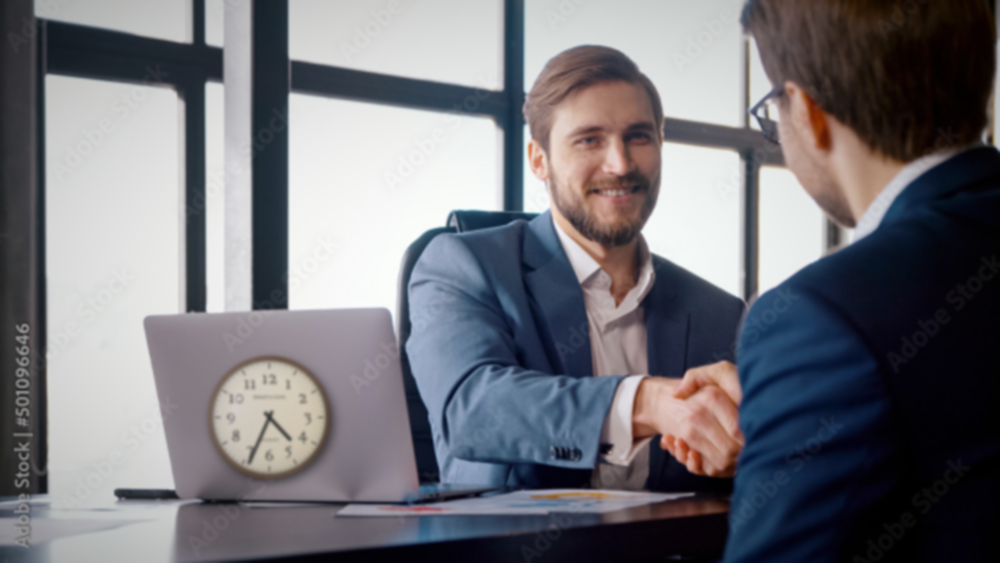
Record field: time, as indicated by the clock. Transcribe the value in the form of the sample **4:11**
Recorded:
**4:34**
